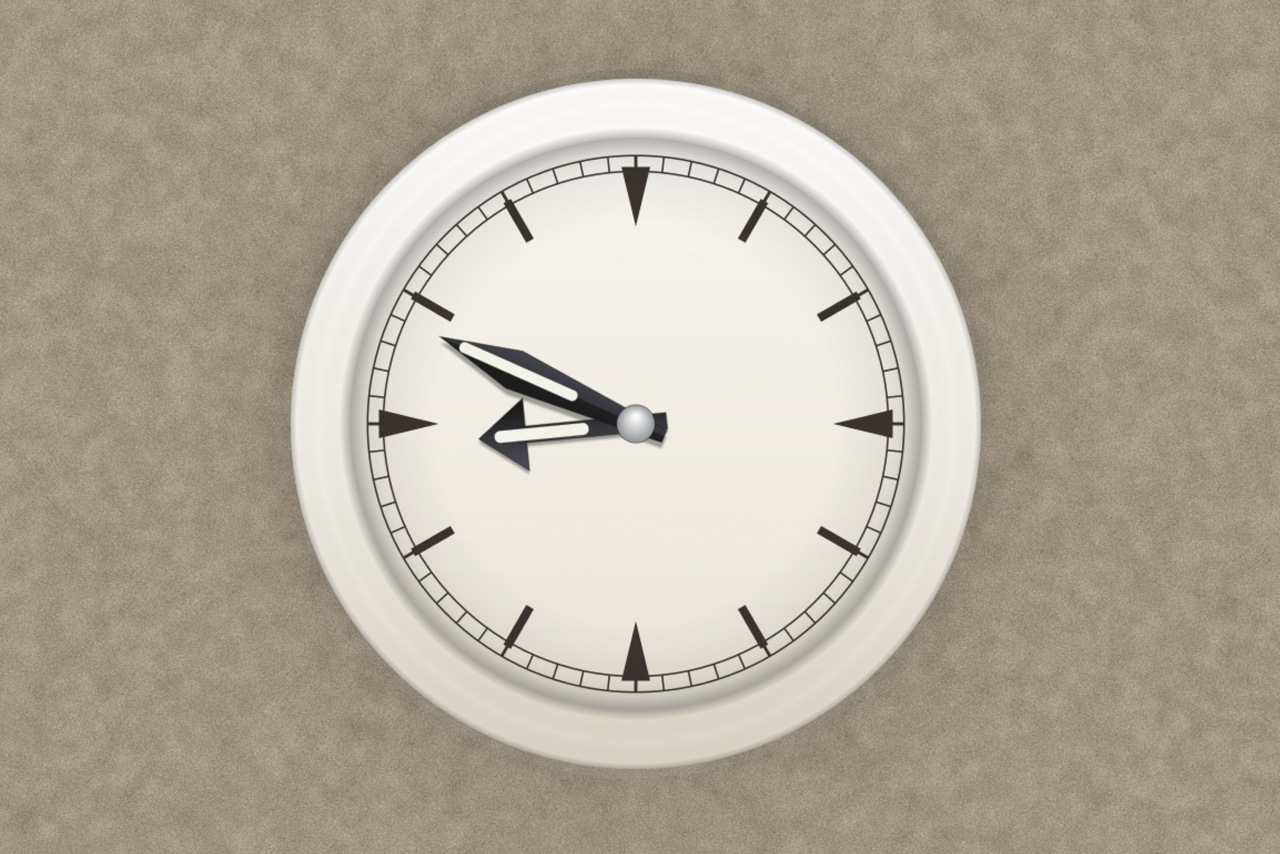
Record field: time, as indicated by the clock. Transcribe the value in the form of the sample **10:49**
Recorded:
**8:49**
